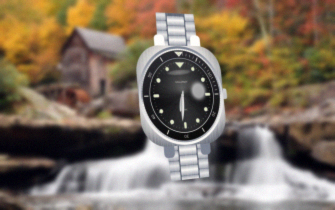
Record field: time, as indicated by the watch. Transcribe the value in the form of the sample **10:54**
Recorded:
**6:31**
